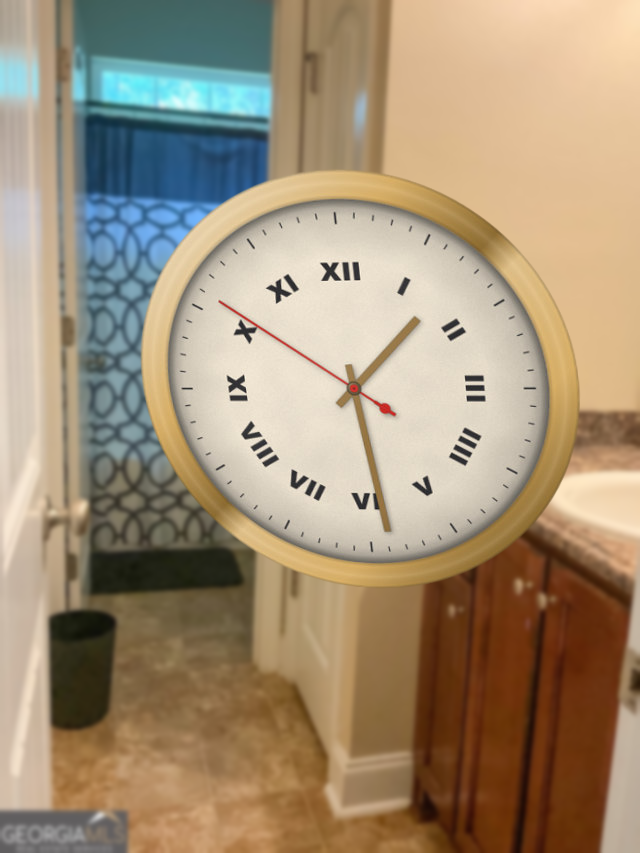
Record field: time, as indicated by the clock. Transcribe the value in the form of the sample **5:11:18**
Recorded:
**1:28:51**
